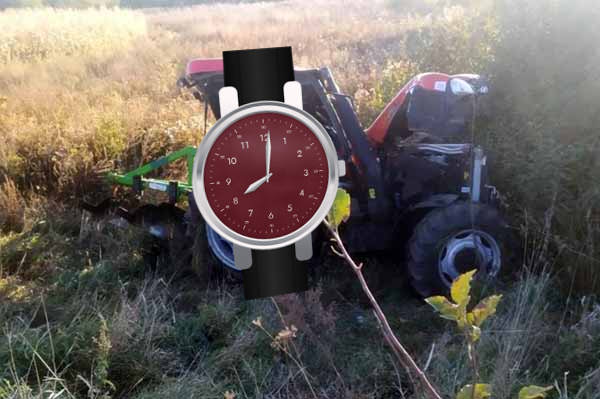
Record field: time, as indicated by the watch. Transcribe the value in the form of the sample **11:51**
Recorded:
**8:01**
